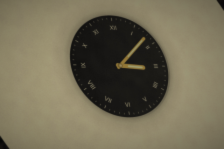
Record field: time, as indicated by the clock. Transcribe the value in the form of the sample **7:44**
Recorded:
**3:08**
